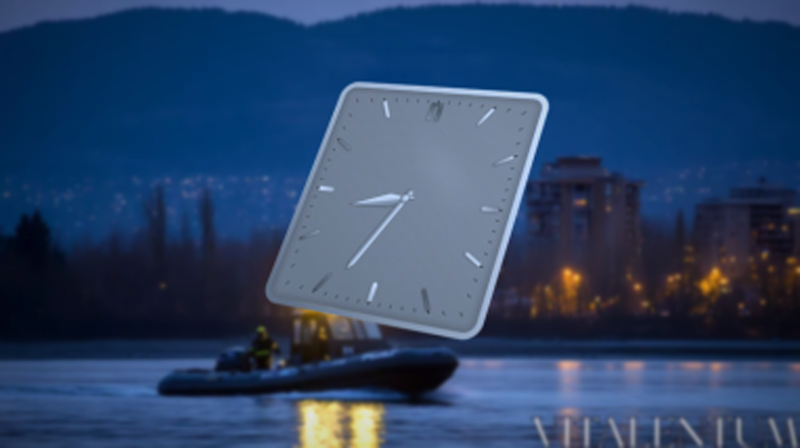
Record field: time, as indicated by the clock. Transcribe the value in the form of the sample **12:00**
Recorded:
**8:34**
